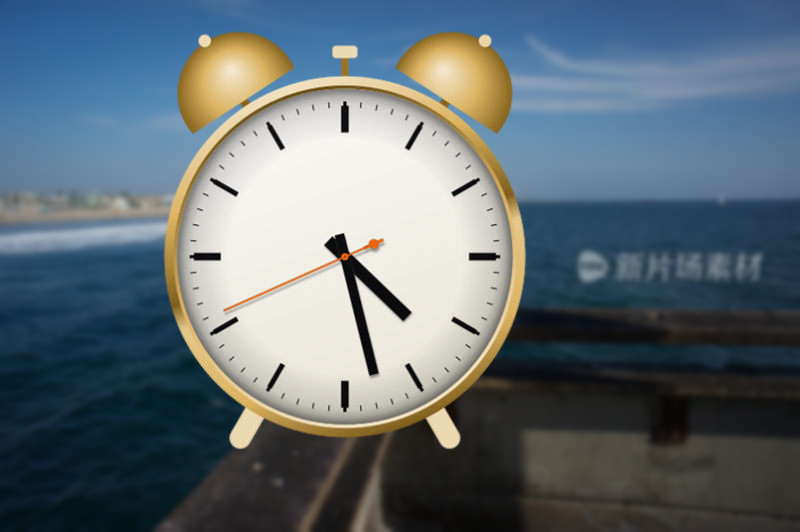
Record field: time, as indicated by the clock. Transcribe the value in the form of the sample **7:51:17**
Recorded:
**4:27:41**
